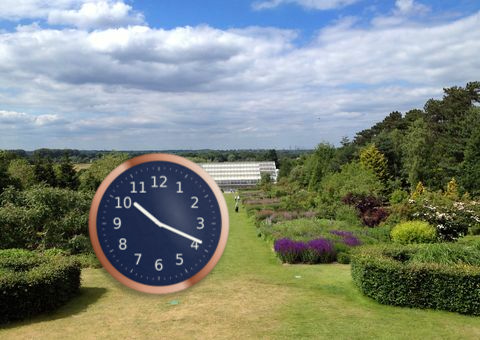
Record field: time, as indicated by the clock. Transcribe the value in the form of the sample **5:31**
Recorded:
**10:19**
